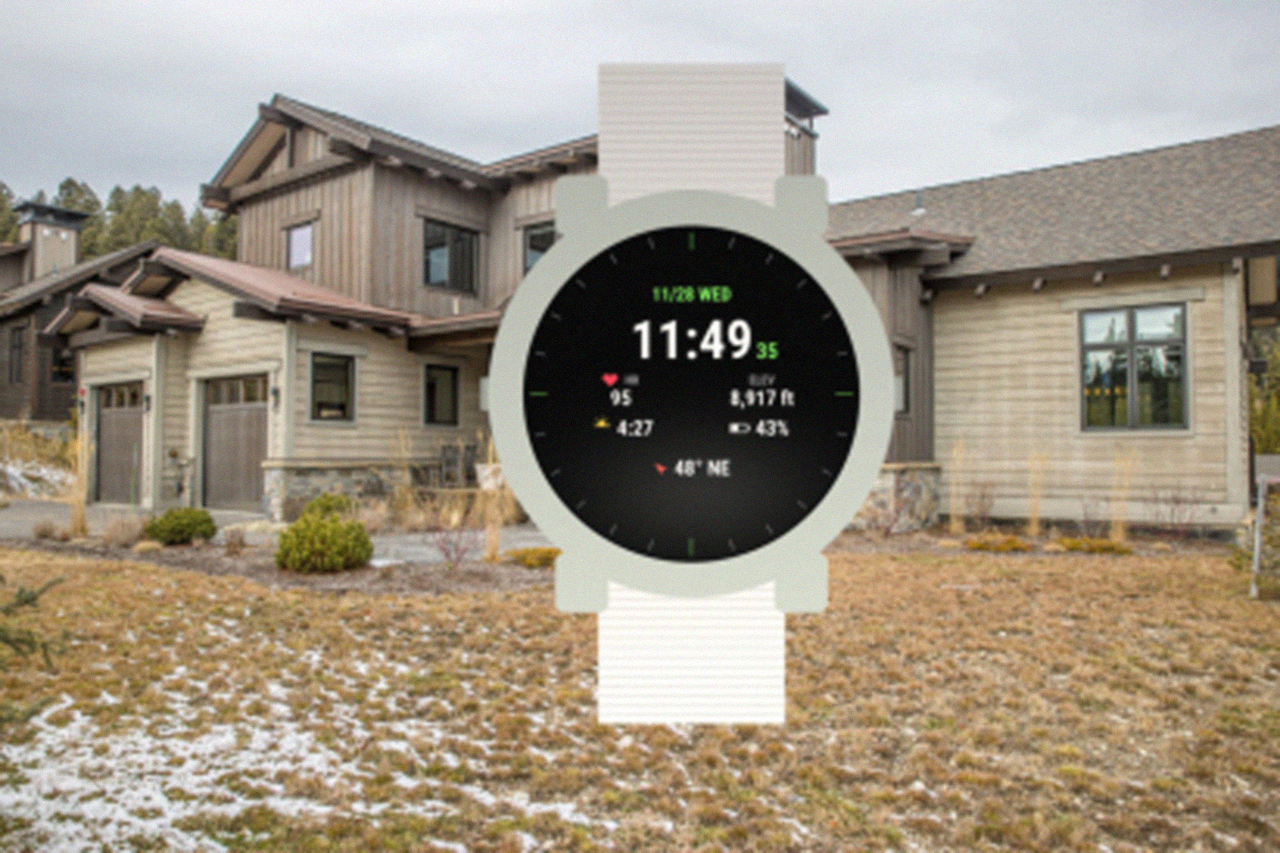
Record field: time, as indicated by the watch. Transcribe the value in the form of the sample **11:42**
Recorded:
**11:49**
